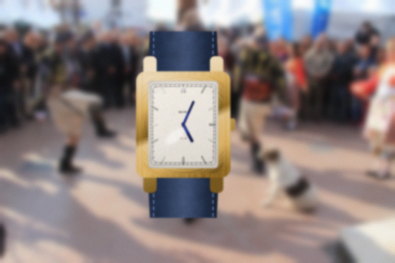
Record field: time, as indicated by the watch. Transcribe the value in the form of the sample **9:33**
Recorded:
**5:04**
